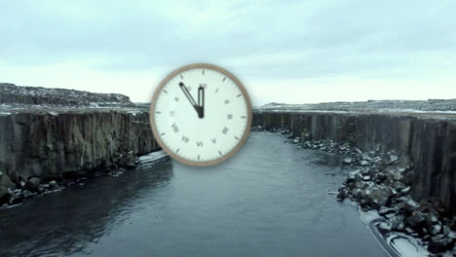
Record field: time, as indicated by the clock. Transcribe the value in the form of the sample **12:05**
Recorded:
**11:54**
